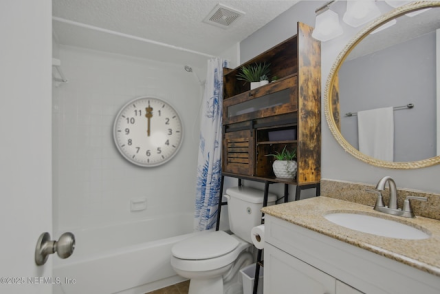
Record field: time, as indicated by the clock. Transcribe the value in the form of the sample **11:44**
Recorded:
**12:00**
